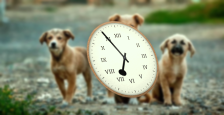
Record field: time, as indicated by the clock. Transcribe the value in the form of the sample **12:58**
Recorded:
**6:55**
